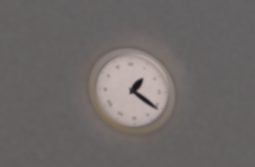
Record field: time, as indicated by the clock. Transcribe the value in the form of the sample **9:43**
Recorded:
**1:21**
